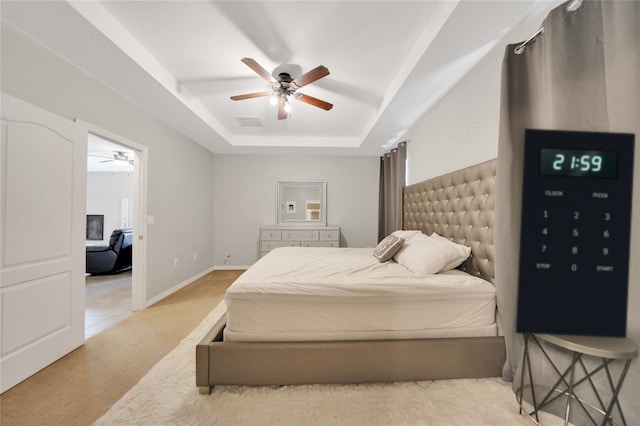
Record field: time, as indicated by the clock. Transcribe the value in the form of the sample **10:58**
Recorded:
**21:59**
